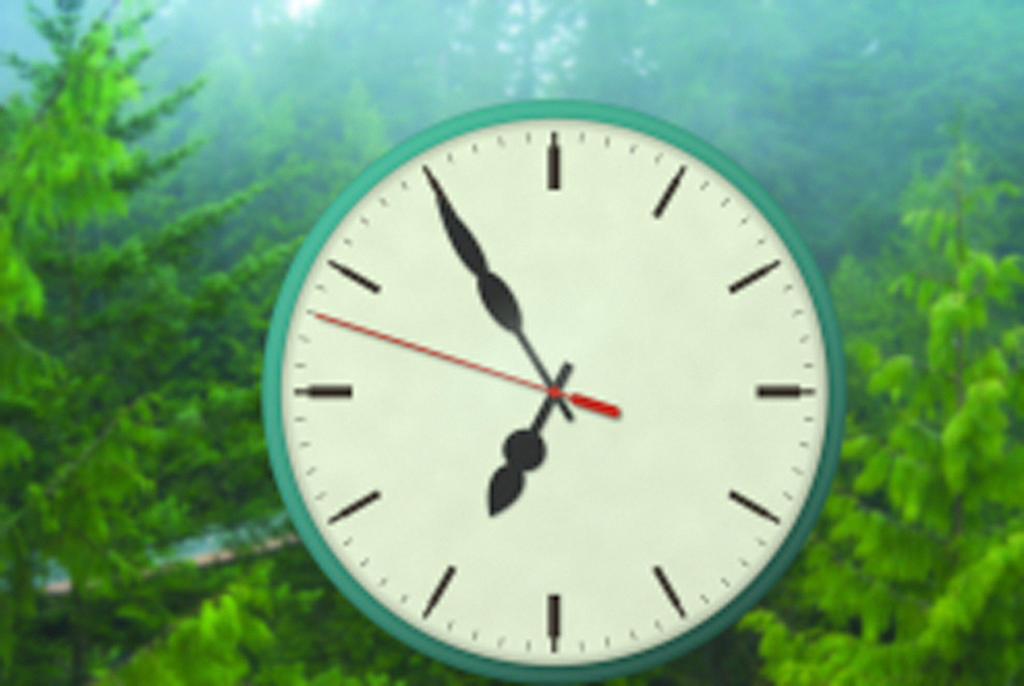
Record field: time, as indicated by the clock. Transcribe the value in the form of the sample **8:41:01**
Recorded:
**6:54:48**
